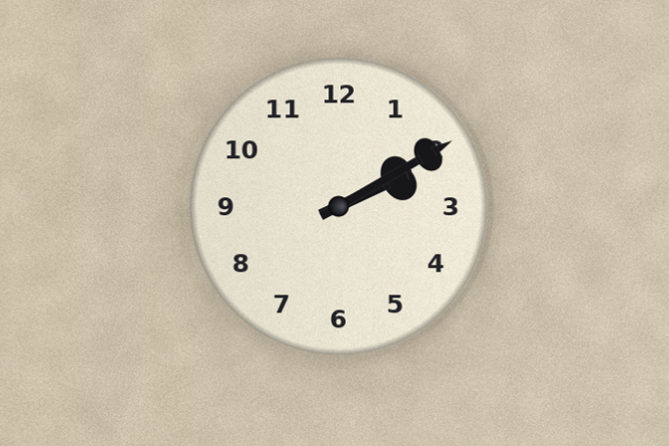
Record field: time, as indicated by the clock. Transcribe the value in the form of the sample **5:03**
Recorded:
**2:10**
